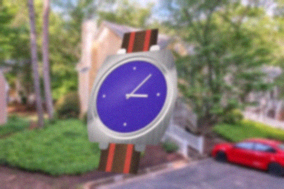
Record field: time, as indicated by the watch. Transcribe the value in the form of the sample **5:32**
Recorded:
**3:07**
